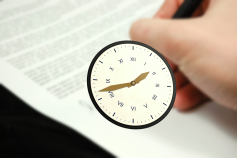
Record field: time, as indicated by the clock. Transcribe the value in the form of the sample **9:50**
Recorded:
**1:42**
